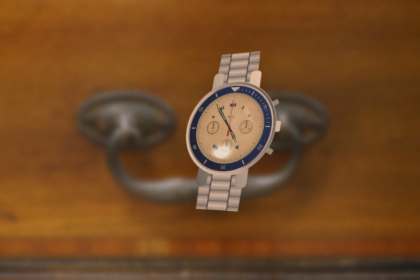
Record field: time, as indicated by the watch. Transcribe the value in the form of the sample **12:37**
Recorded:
**4:54**
